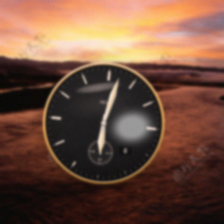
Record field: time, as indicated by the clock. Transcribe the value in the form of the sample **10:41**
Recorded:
**6:02**
